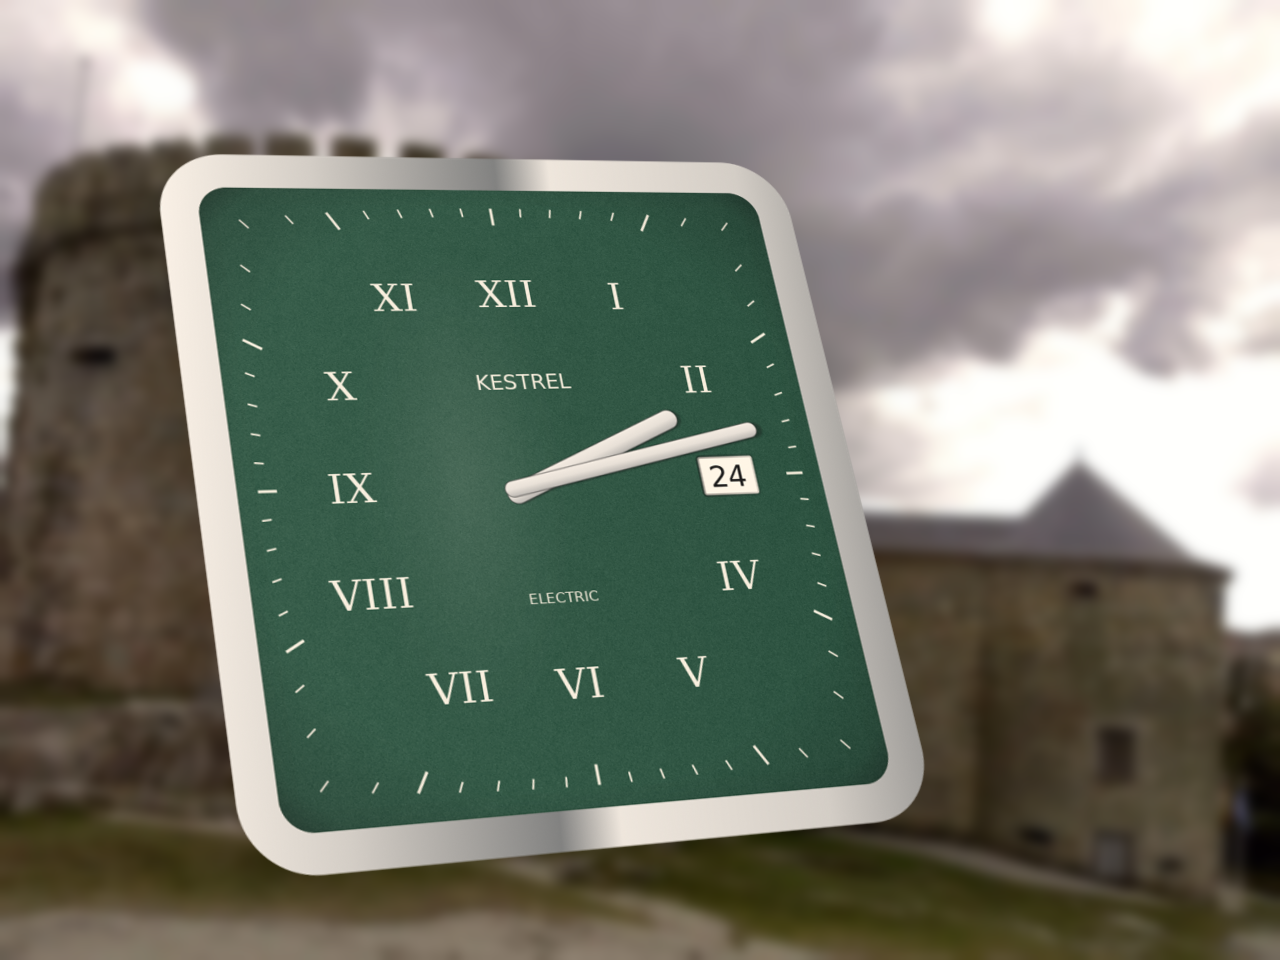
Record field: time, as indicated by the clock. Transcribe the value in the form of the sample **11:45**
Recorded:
**2:13**
